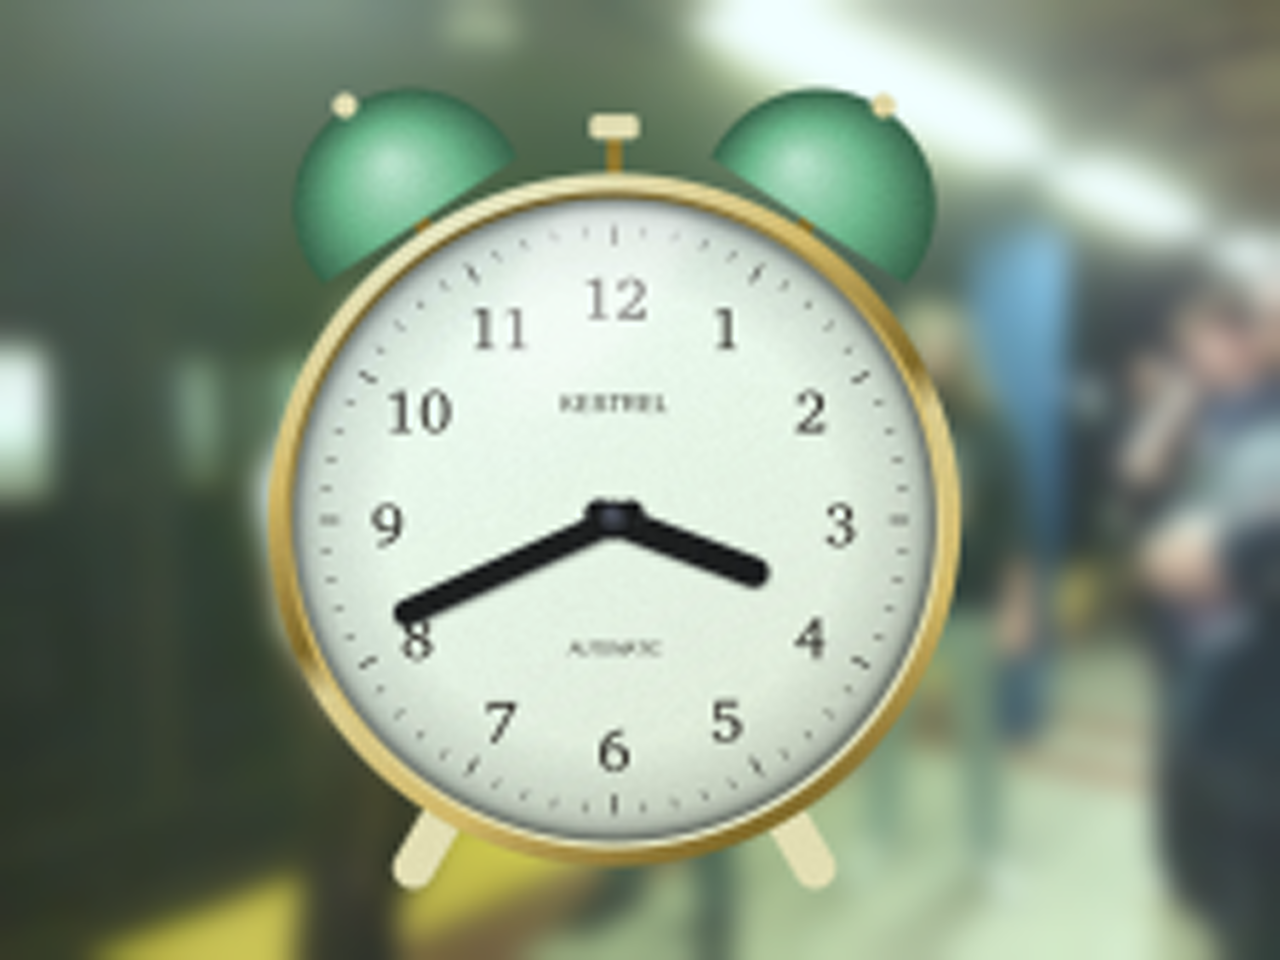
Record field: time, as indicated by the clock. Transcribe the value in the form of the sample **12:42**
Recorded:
**3:41**
